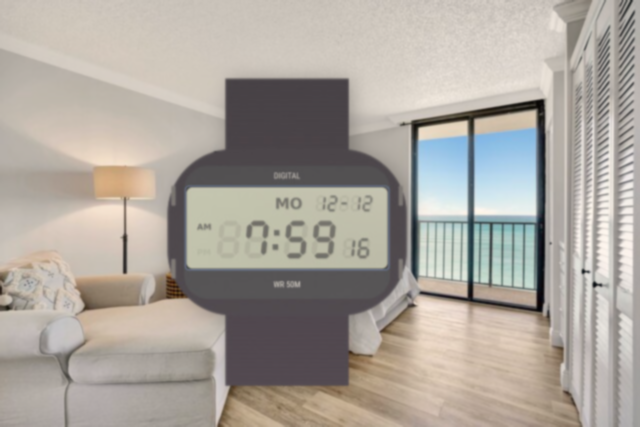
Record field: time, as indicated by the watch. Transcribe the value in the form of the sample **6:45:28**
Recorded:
**7:59:16**
